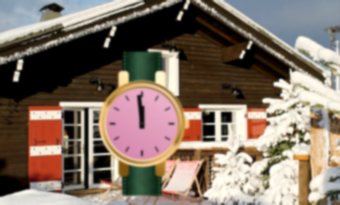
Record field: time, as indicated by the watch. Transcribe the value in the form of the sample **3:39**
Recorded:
**11:59**
